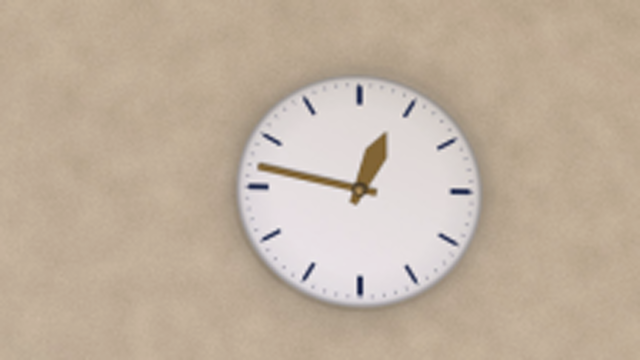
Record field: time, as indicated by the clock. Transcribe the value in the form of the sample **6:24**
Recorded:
**12:47**
